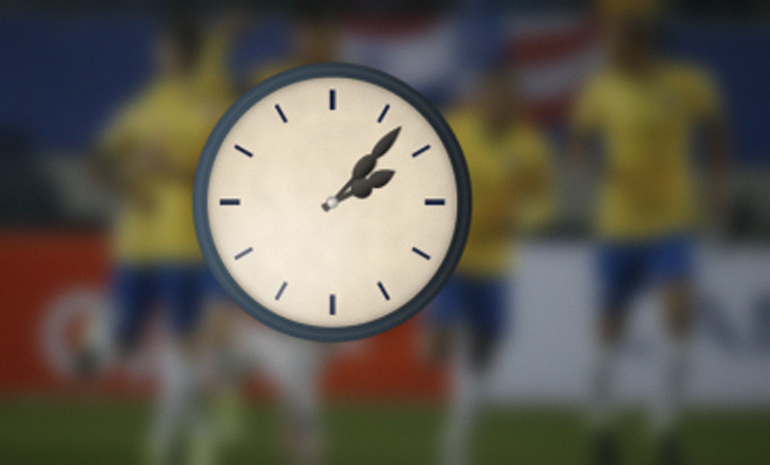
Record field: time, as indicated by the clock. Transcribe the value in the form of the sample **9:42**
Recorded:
**2:07**
